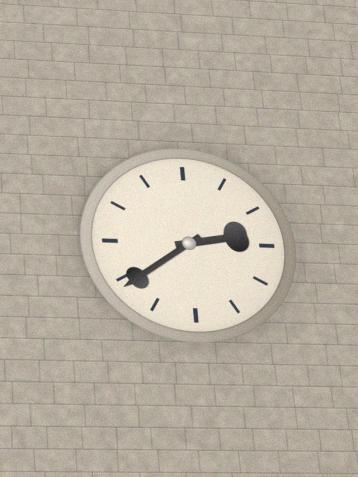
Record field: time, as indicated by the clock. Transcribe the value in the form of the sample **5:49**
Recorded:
**2:39**
